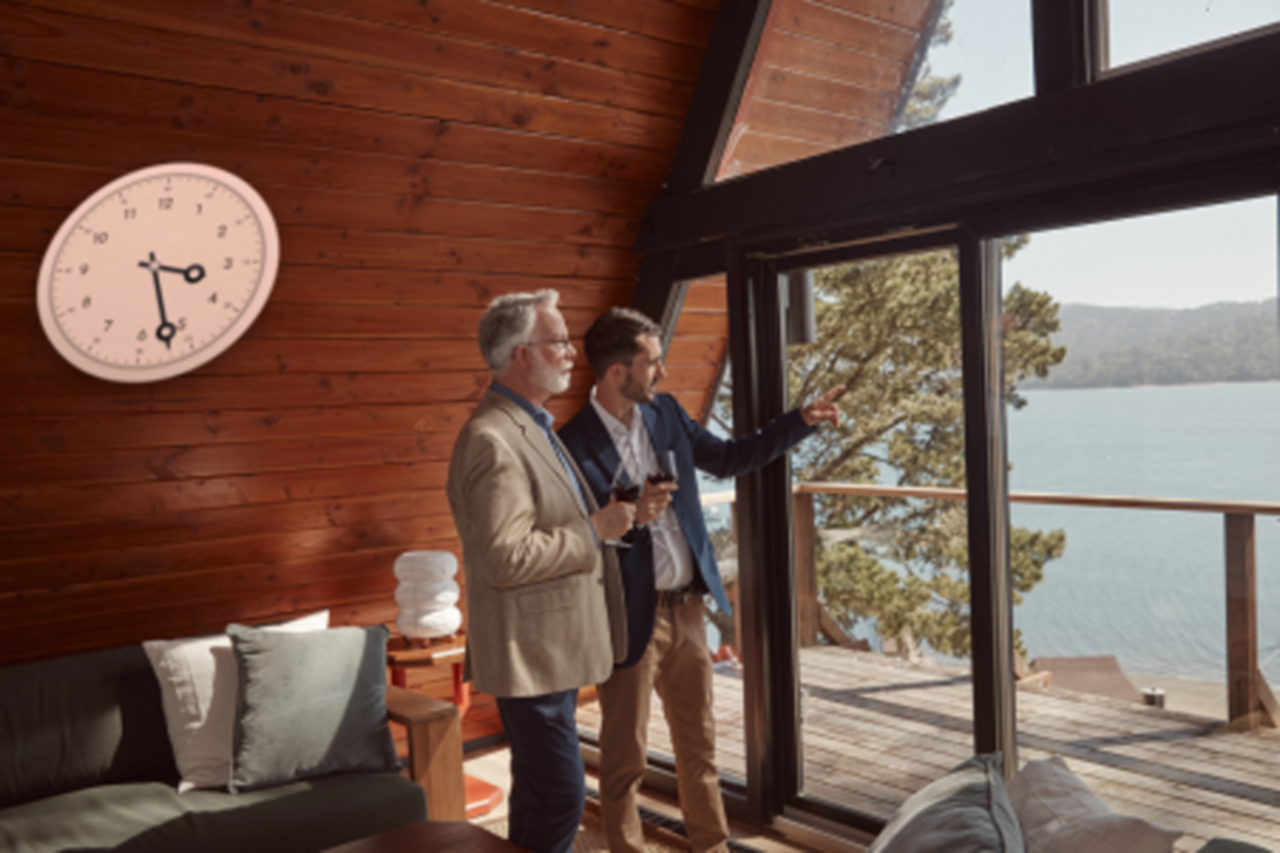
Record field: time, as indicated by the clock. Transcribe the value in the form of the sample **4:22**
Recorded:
**3:27**
